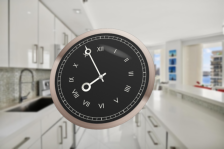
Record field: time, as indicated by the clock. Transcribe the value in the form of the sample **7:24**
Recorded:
**7:56**
